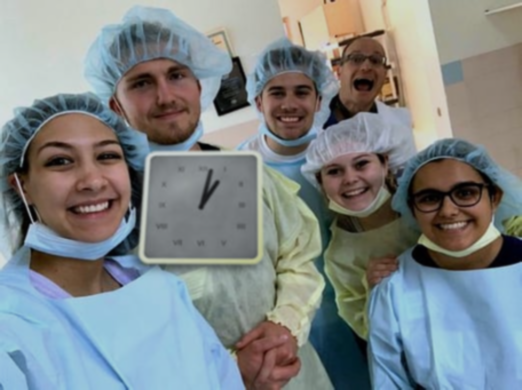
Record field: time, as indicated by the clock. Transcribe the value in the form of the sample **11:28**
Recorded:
**1:02**
